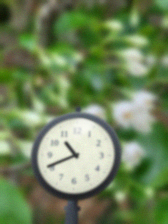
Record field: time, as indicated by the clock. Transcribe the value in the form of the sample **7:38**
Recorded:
**10:41**
